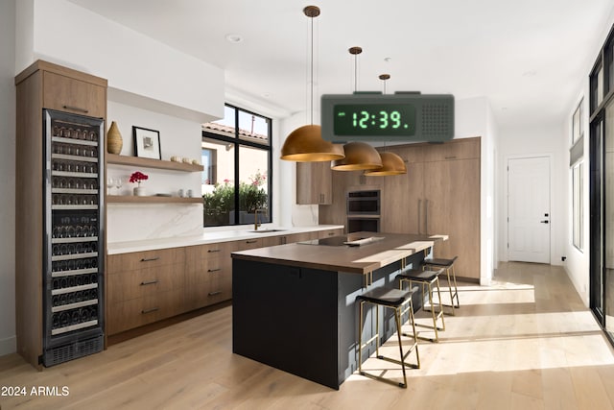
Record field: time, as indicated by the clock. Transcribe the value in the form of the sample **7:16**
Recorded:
**12:39**
